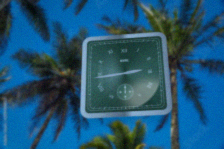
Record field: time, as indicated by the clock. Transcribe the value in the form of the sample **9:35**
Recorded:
**2:44**
